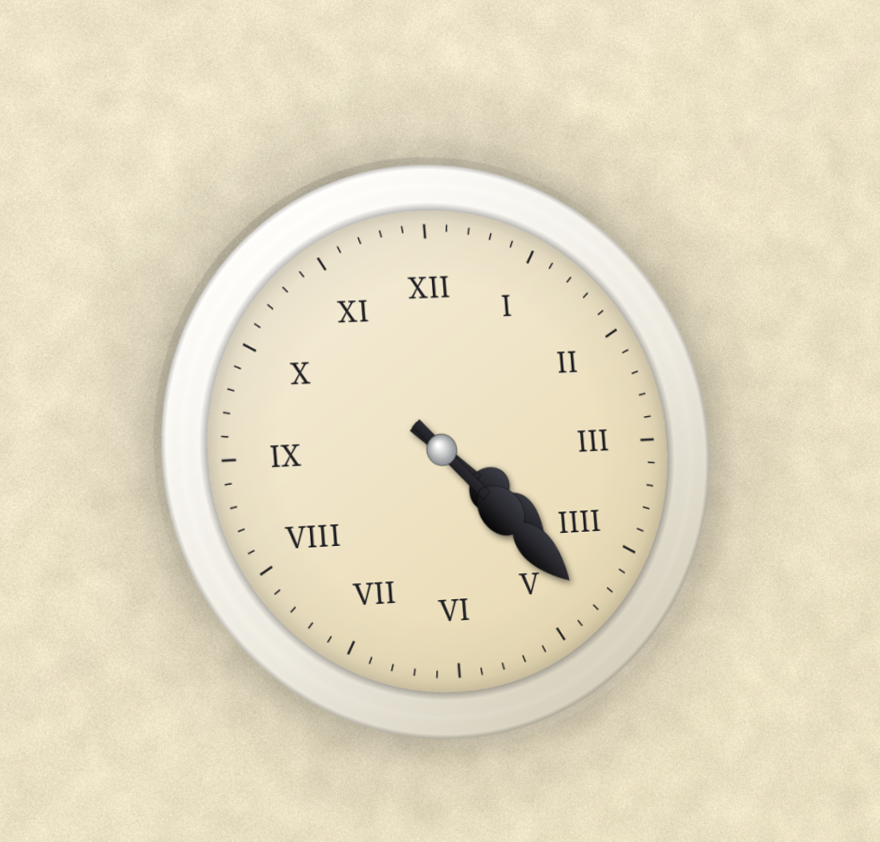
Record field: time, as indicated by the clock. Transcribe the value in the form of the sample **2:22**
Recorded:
**4:23**
